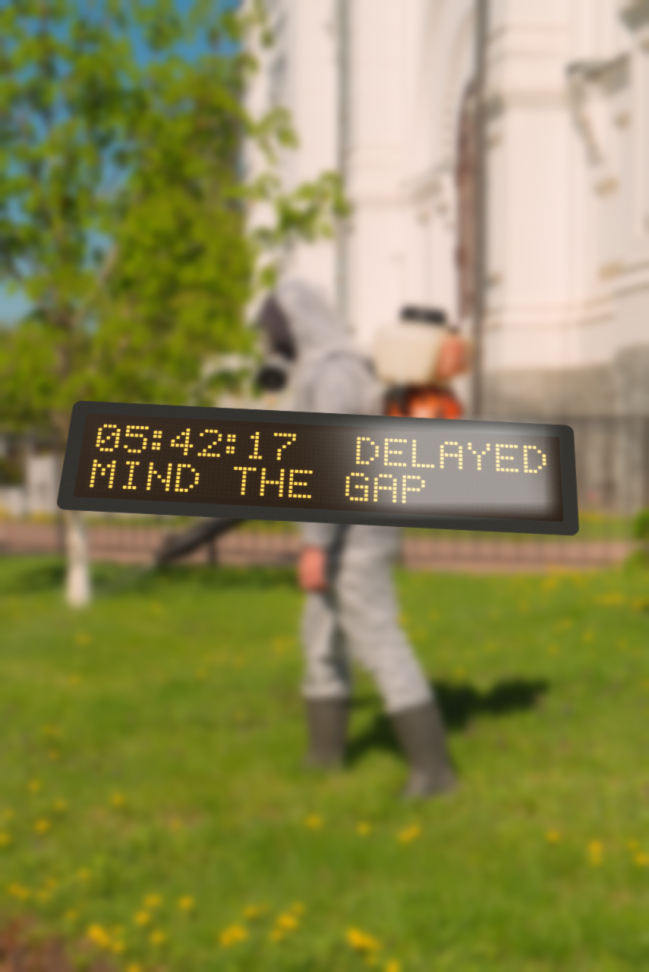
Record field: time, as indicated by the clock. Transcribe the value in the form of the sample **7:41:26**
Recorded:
**5:42:17**
